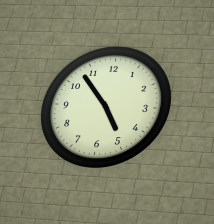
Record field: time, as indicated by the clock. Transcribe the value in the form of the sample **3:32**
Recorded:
**4:53**
